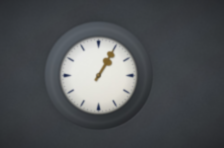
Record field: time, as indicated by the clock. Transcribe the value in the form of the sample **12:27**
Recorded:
**1:05**
